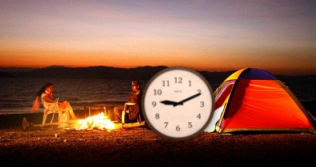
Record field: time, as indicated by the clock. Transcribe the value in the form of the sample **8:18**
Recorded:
**9:11**
